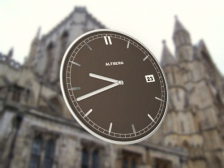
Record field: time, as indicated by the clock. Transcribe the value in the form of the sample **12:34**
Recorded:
**9:43**
